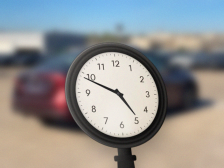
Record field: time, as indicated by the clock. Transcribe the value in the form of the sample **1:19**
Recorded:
**4:49**
